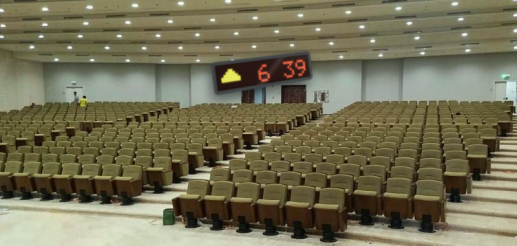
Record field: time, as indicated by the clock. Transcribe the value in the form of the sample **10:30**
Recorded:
**6:39**
